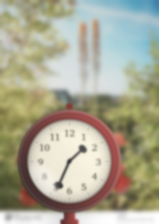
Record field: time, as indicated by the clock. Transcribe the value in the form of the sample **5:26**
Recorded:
**1:34**
